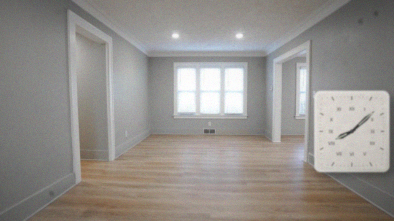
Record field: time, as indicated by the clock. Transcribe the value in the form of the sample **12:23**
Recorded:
**8:08**
